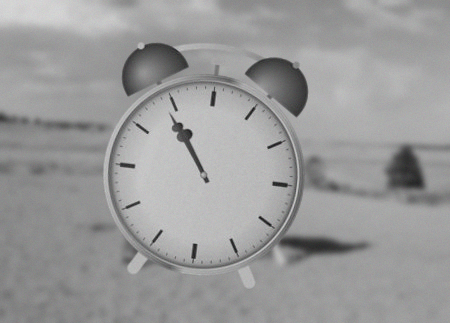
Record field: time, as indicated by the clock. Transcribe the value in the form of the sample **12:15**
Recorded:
**10:54**
